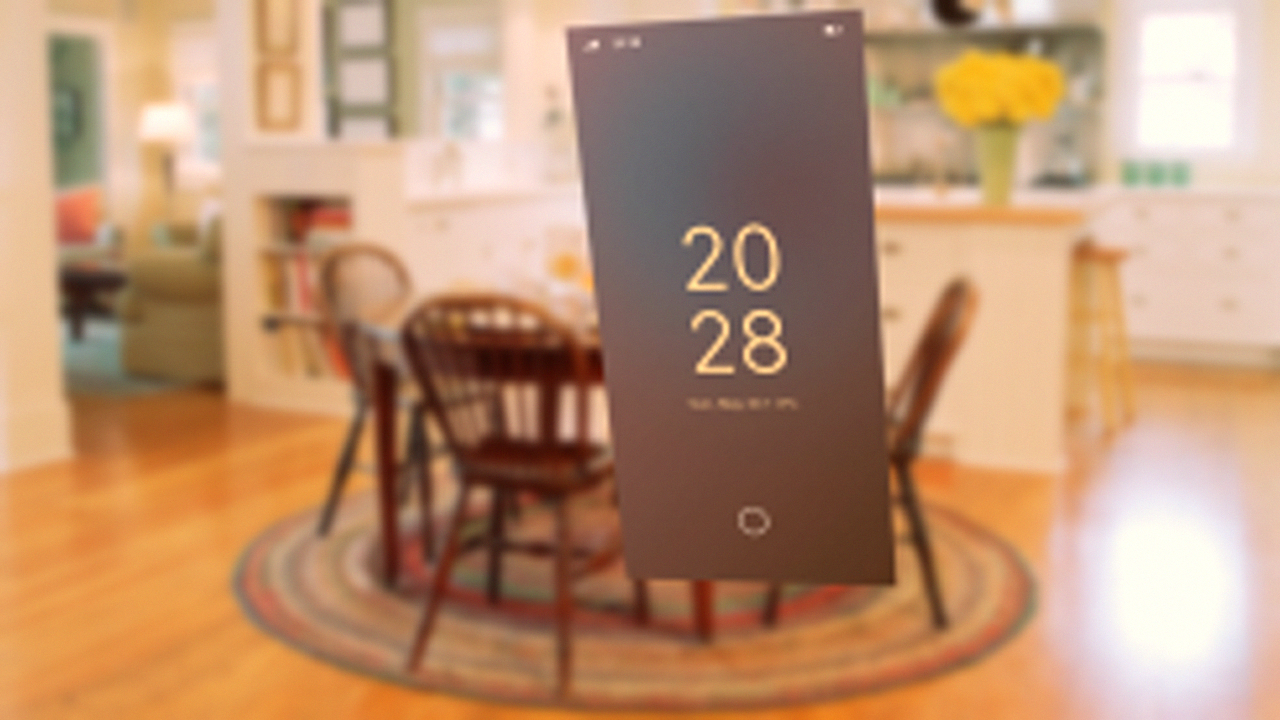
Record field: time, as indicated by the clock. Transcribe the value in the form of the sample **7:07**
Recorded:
**20:28**
